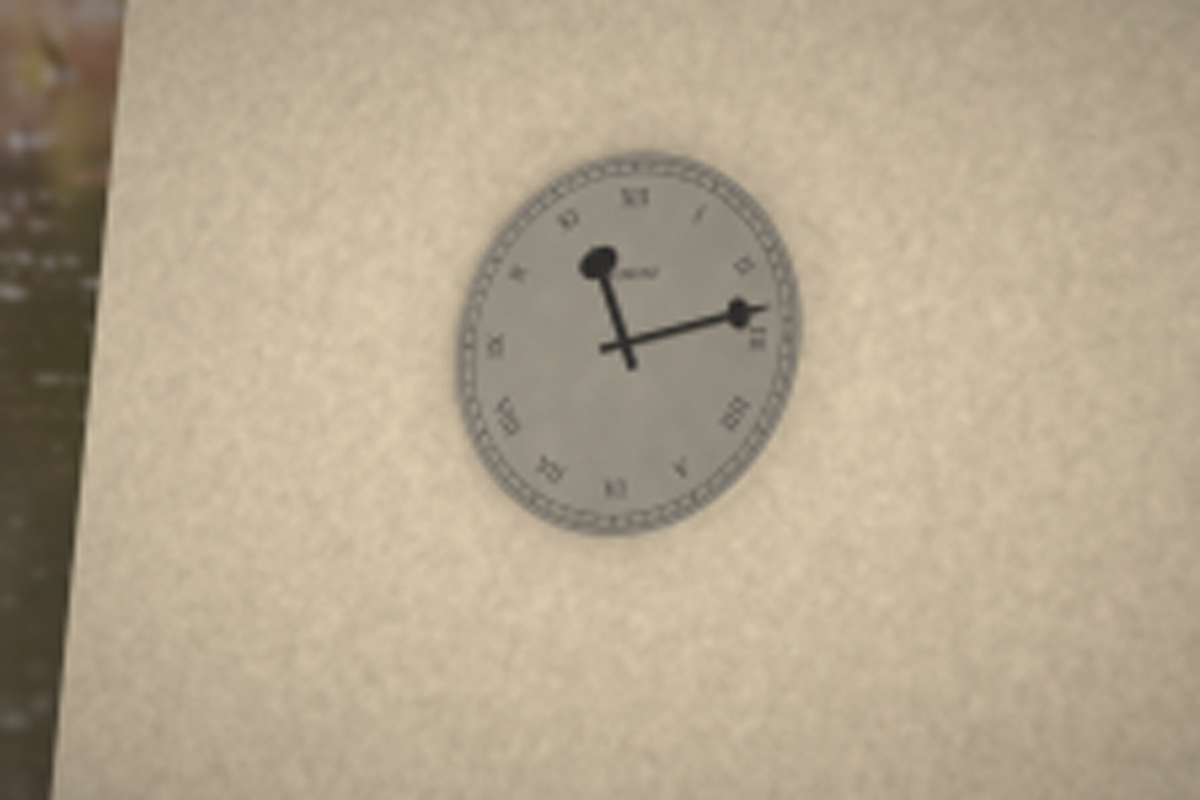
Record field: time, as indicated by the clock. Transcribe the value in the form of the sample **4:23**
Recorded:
**11:13**
